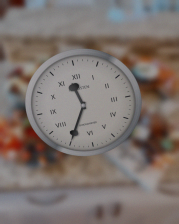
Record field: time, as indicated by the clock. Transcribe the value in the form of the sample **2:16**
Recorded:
**11:35**
